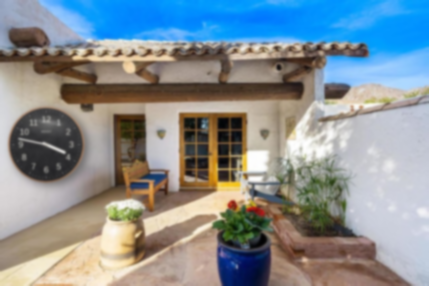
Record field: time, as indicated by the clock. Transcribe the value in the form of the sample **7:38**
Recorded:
**3:47**
